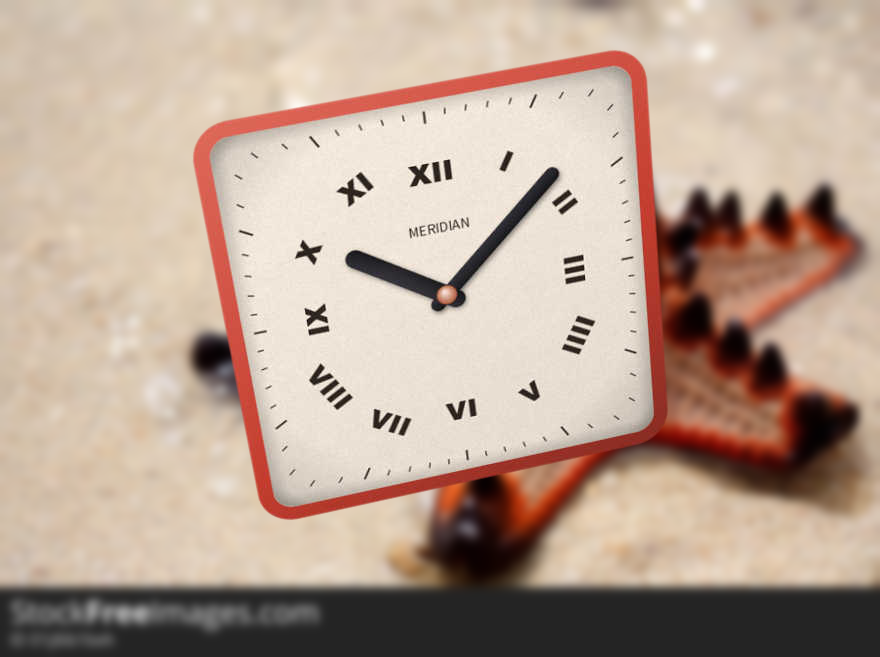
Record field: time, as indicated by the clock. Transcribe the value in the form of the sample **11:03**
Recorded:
**10:08**
